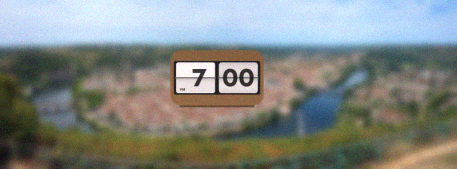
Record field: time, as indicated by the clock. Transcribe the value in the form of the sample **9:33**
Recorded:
**7:00**
